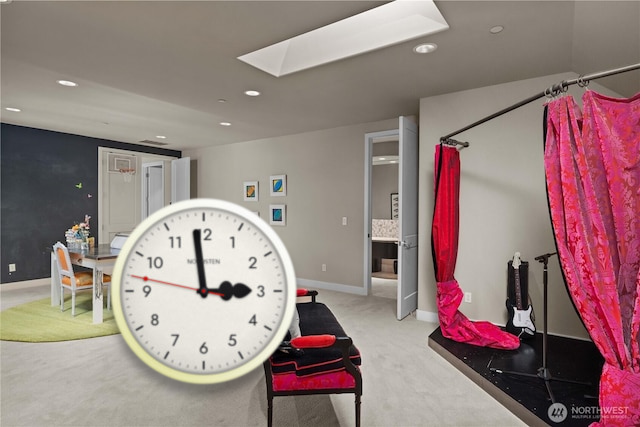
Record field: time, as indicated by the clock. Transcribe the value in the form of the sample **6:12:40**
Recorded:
**2:58:47**
